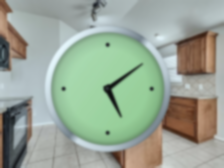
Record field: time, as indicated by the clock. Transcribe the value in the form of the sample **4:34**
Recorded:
**5:09**
